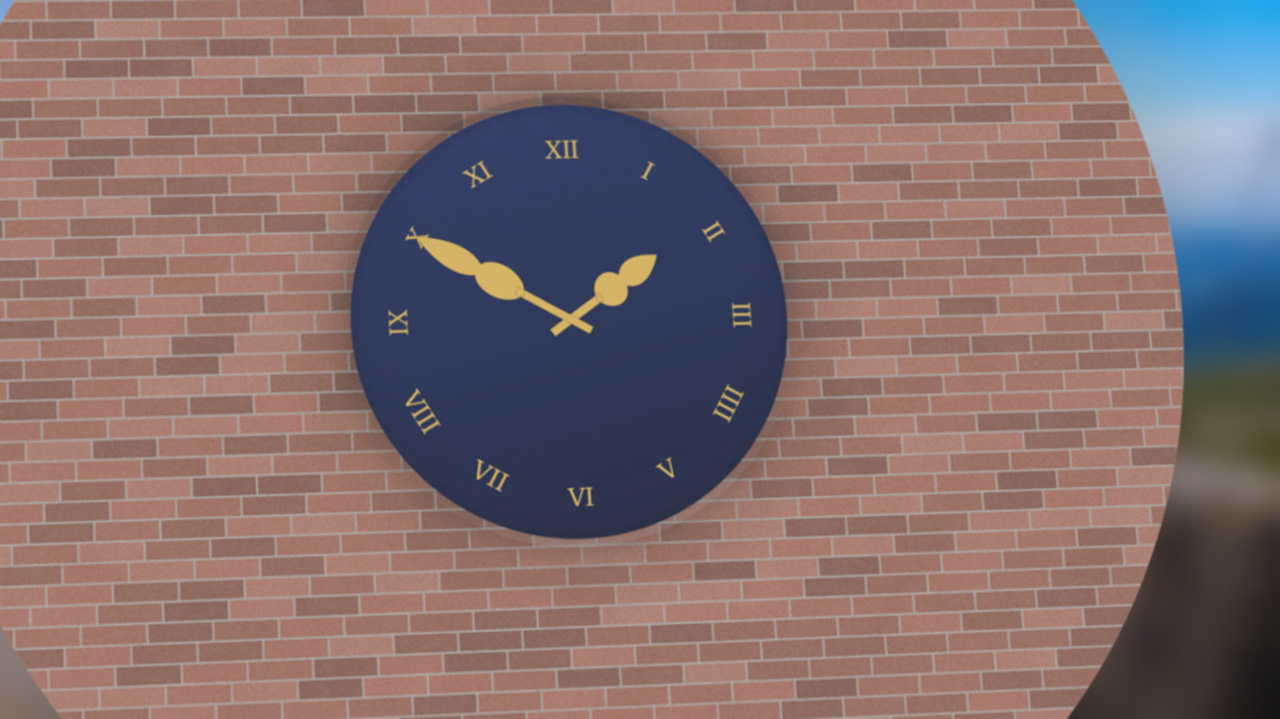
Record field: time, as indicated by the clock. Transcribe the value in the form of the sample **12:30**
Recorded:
**1:50**
